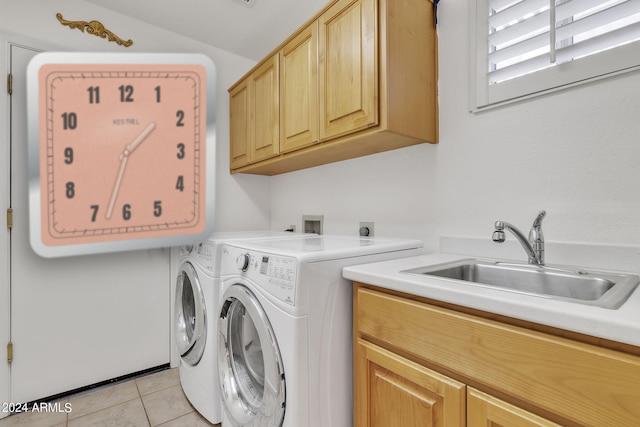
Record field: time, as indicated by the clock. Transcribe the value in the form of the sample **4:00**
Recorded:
**1:33**
